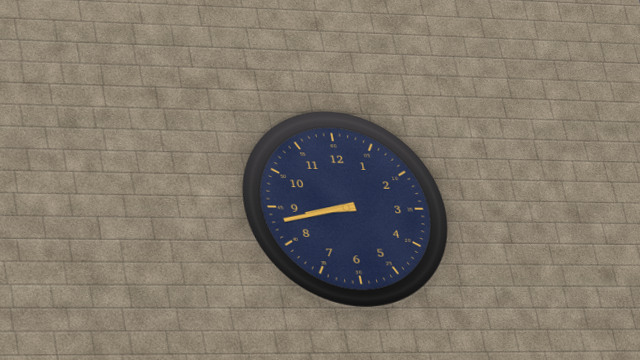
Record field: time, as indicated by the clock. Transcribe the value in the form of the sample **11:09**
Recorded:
**8:43**
